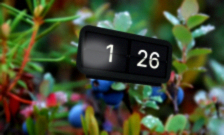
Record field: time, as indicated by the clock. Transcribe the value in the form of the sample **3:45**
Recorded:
**1:26**
